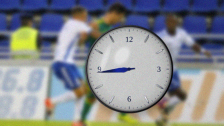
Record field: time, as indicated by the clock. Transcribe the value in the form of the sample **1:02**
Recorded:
**8:44**
